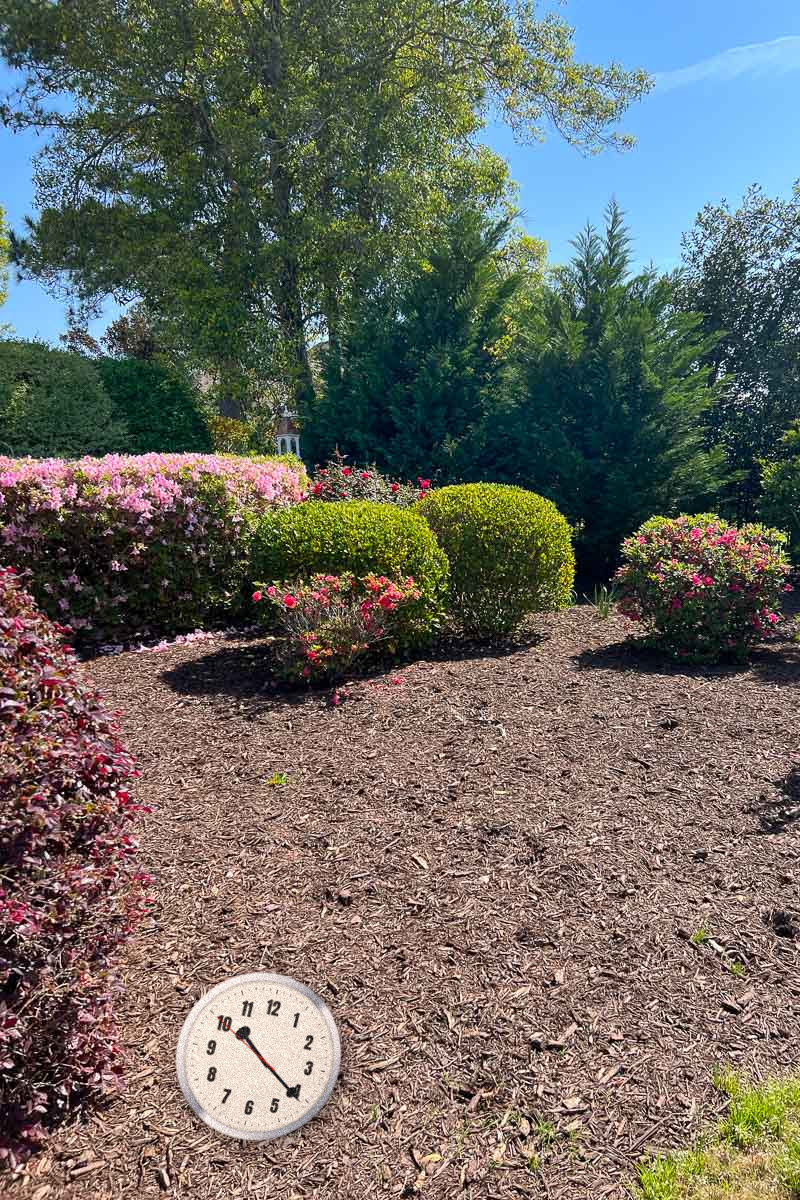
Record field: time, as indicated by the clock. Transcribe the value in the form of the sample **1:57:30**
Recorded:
**10:20:50**
